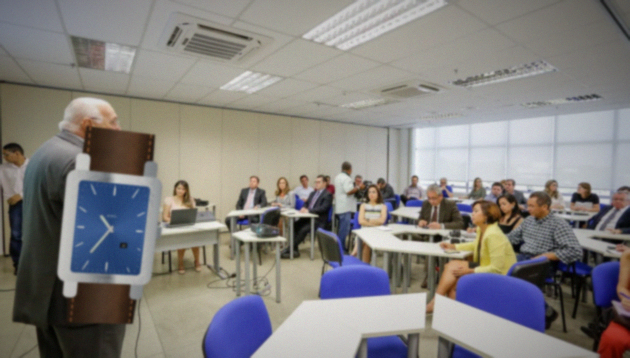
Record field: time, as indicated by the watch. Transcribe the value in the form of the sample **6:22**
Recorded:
**10:36**
